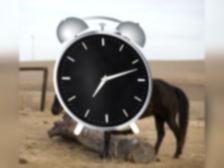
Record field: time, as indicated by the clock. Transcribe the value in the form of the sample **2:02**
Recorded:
**7:12**
